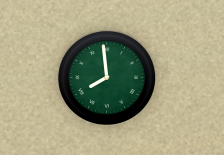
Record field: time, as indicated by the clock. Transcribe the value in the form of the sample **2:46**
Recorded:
**7:59**
